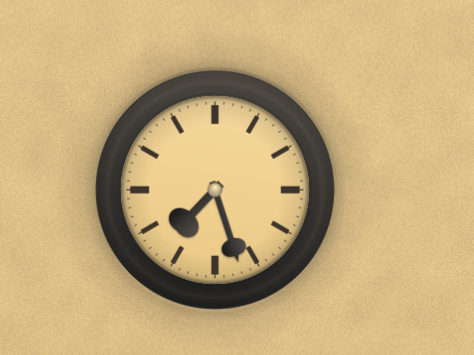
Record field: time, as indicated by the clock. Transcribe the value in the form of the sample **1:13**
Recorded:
**7:27**
